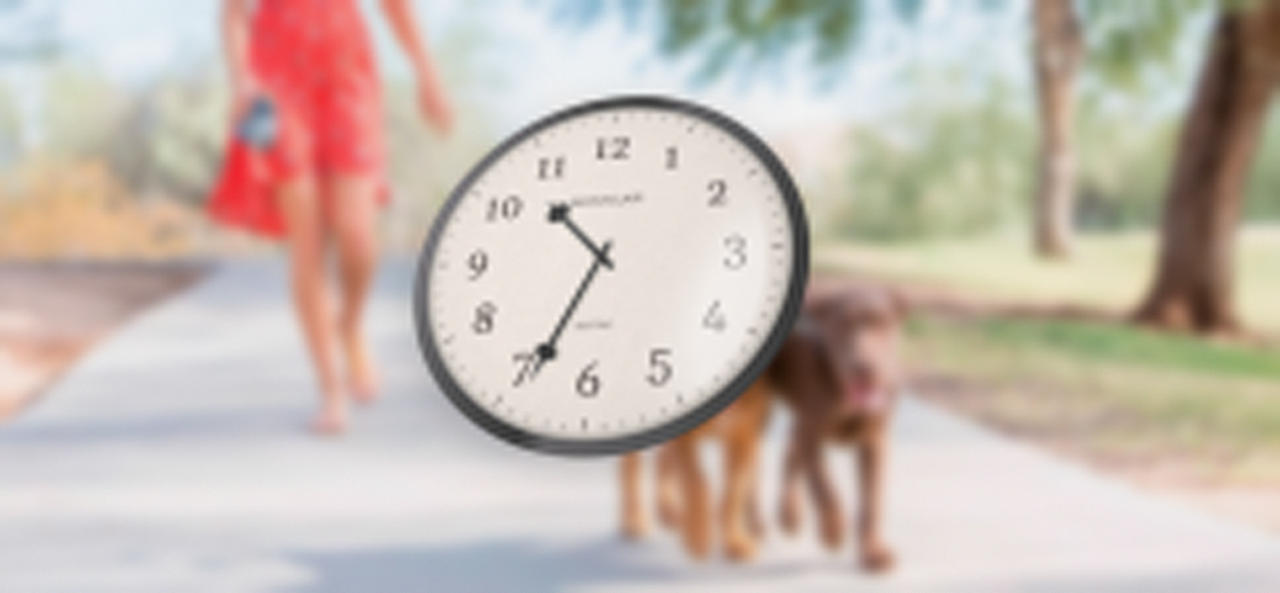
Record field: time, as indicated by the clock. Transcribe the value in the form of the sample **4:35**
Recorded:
**10:34**
